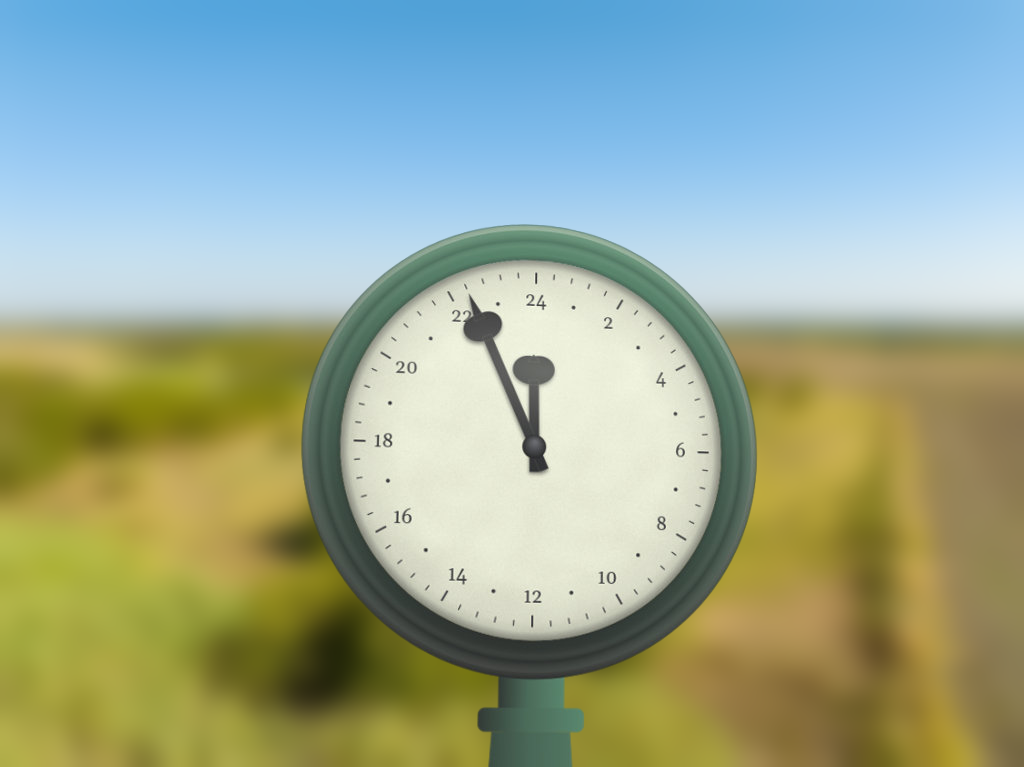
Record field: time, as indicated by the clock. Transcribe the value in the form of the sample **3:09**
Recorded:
**23:56**
